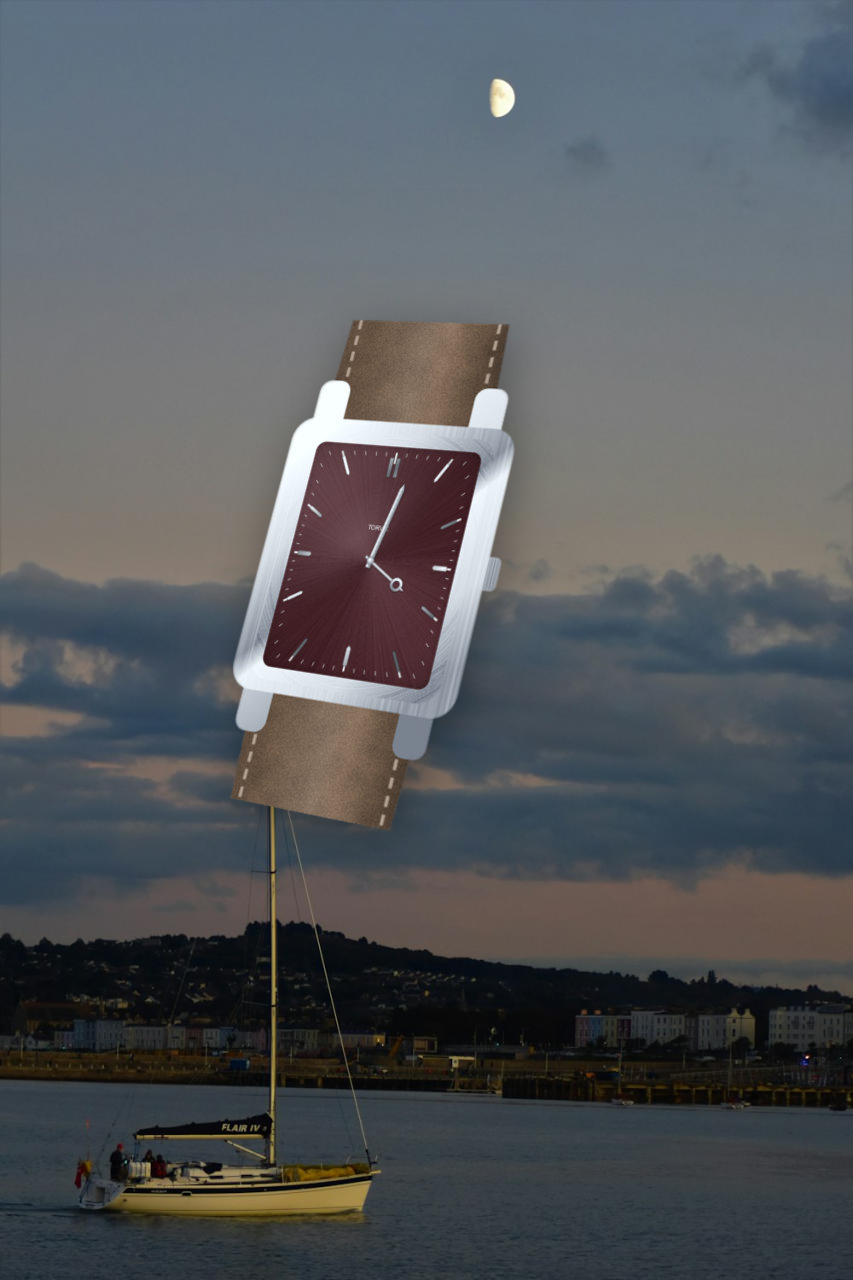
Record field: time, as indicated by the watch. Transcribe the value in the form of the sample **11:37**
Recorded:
**4:02**
